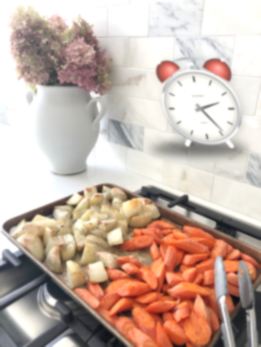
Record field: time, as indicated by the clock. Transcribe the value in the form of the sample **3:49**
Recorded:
**2:24**
